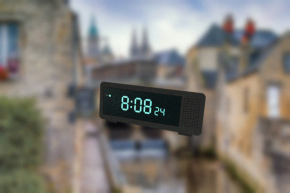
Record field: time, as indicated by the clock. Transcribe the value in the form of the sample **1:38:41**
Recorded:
**8:08:24**
